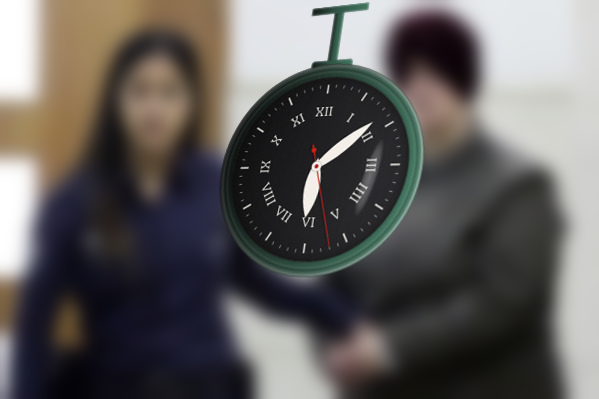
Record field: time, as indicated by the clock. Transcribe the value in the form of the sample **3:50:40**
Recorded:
**6:08:27**
